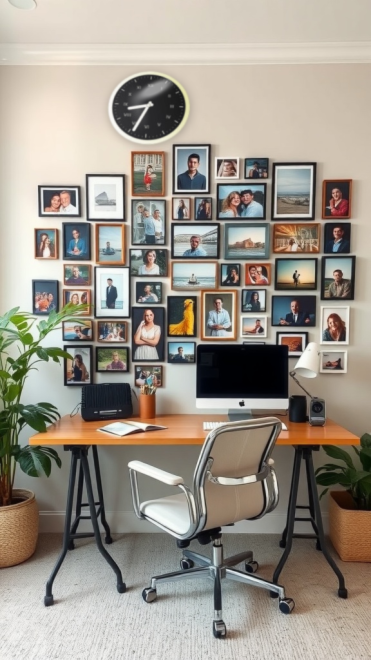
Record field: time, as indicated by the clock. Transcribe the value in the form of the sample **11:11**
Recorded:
**8:34**
